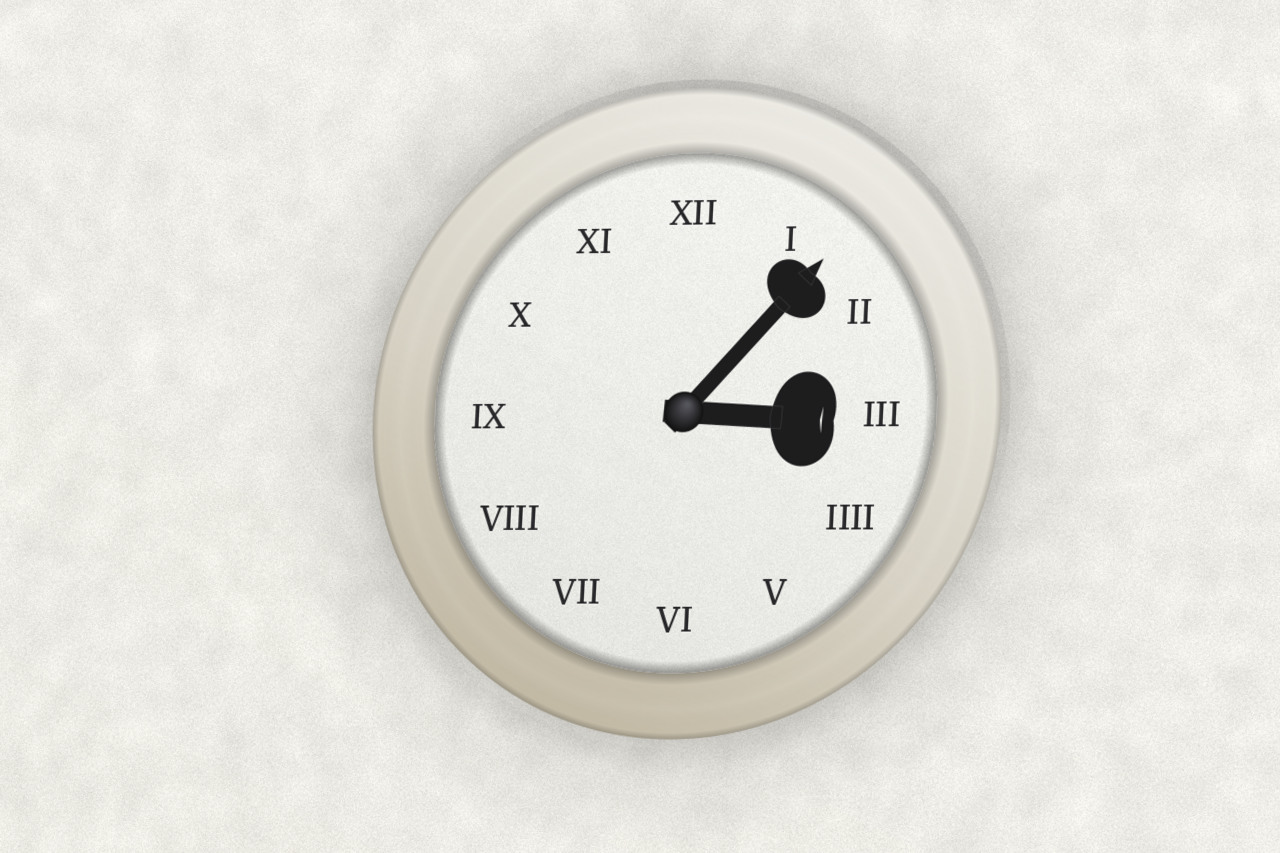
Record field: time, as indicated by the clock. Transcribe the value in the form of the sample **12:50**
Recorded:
**3:07**
